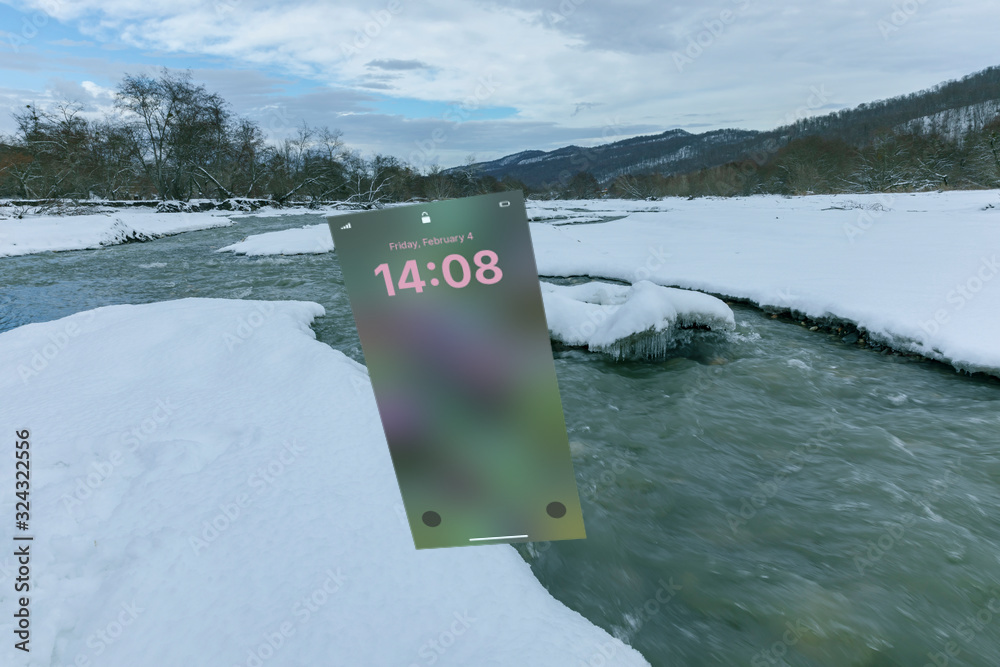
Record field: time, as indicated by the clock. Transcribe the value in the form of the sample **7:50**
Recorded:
**14:08**
